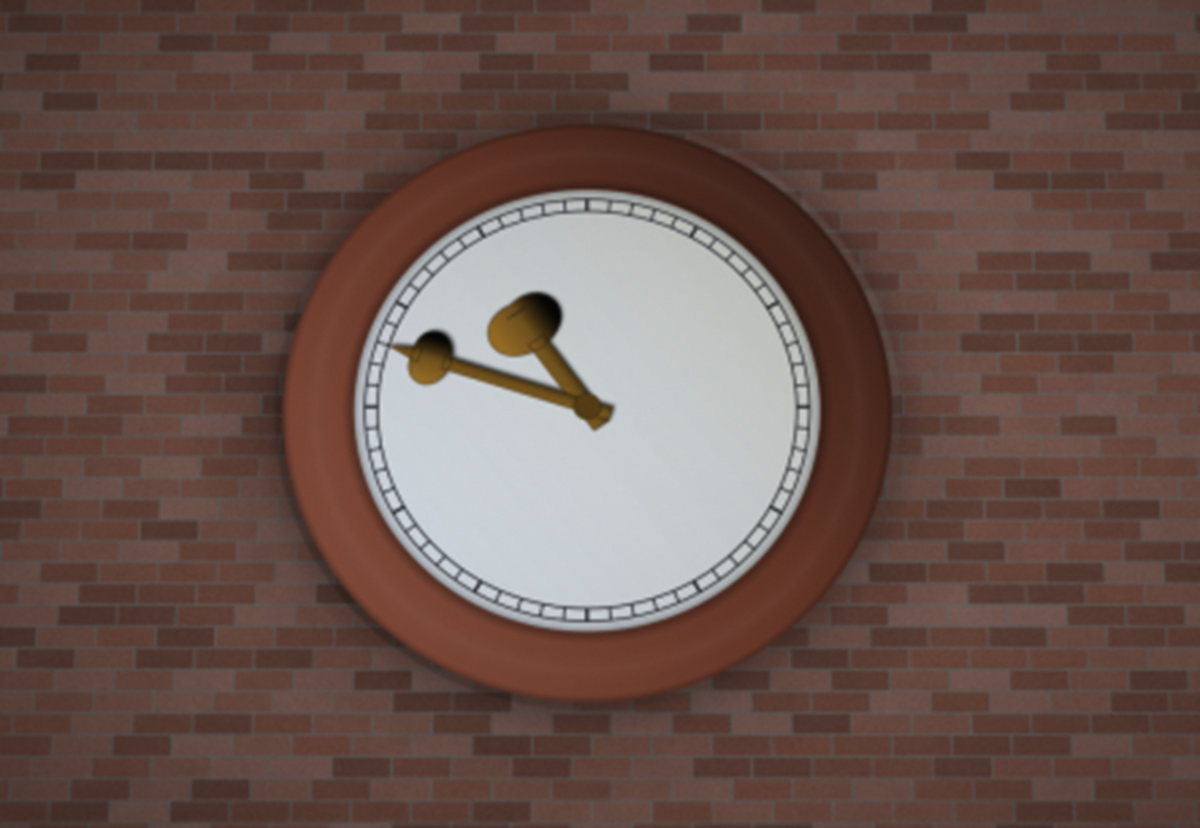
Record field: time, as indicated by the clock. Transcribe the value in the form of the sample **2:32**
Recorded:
**10:48**
